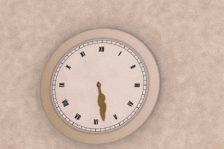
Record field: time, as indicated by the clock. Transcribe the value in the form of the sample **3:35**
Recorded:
**5:28**
